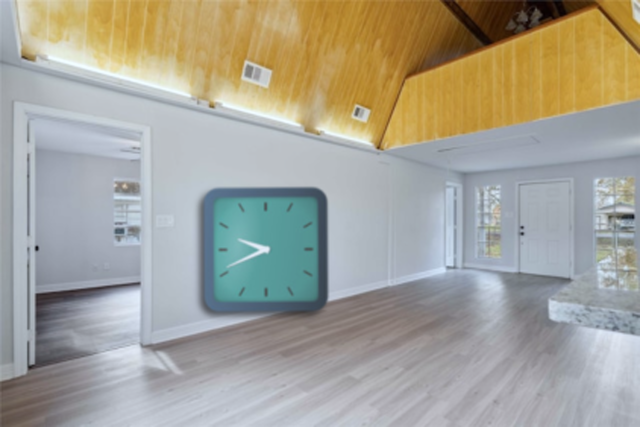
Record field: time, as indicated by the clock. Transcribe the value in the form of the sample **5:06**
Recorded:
**9:41**
